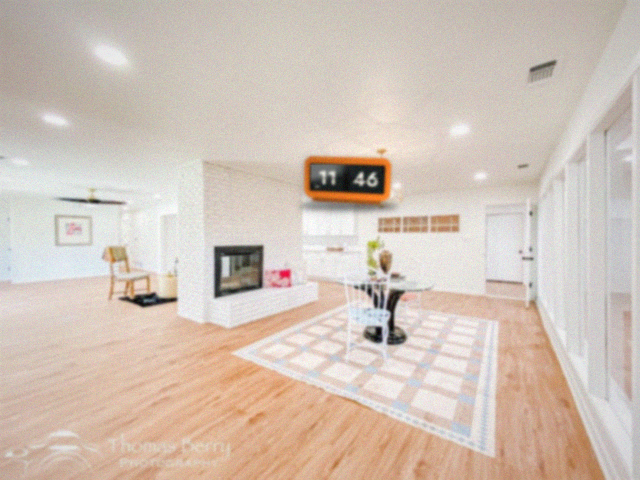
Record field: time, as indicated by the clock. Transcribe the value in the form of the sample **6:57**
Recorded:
**11:46**
